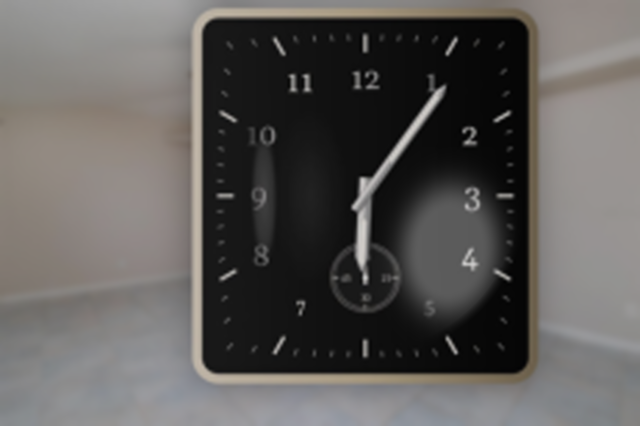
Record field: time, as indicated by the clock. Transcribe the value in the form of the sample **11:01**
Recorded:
**6:06**
